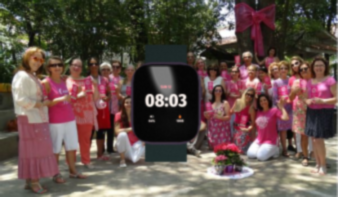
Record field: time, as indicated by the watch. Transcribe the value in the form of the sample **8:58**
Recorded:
**8:03**
